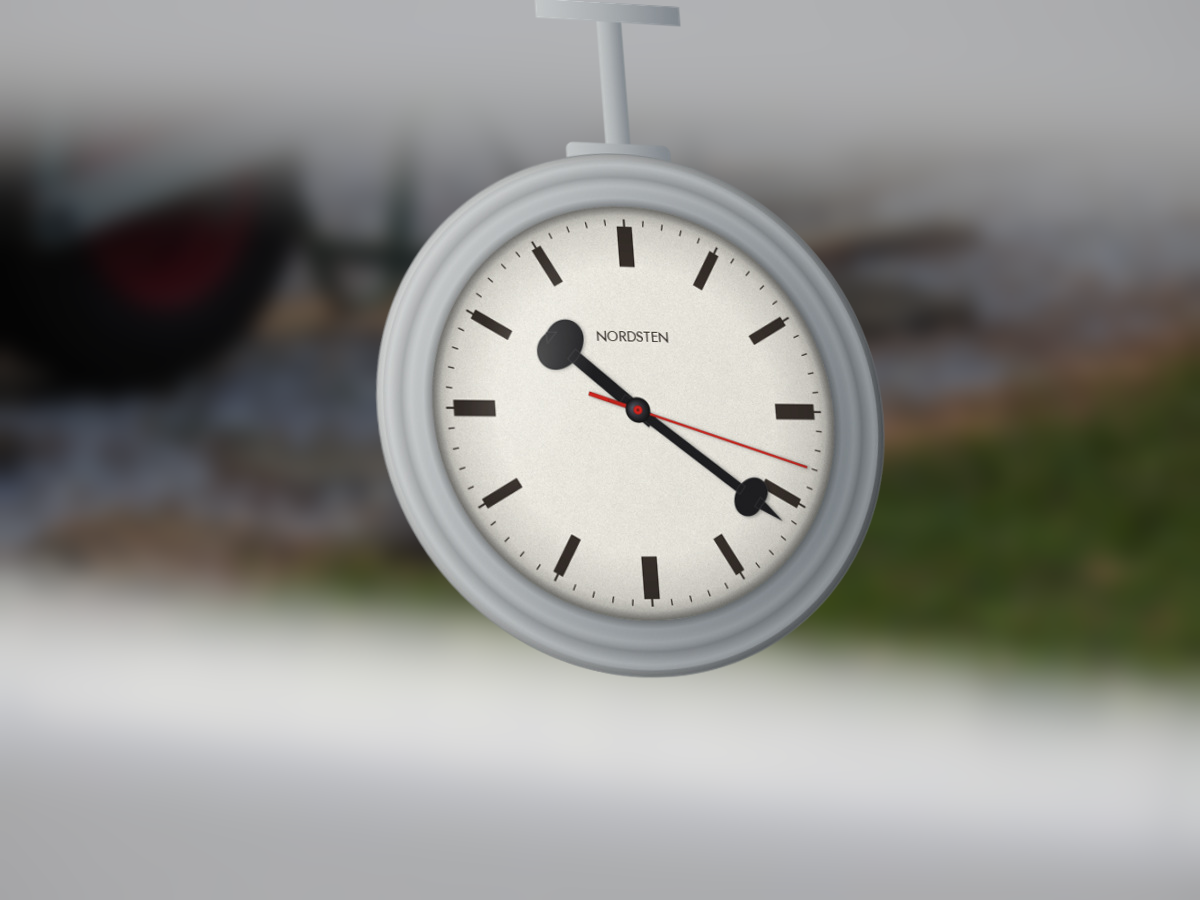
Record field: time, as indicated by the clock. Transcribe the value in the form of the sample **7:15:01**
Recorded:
**10:21:18**
